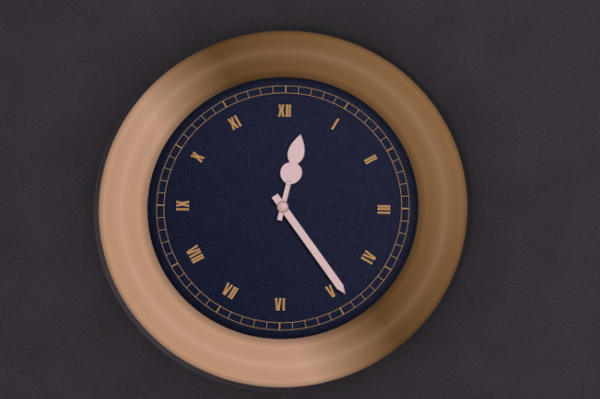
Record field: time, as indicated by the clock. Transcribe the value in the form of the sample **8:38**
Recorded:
**12:24**
